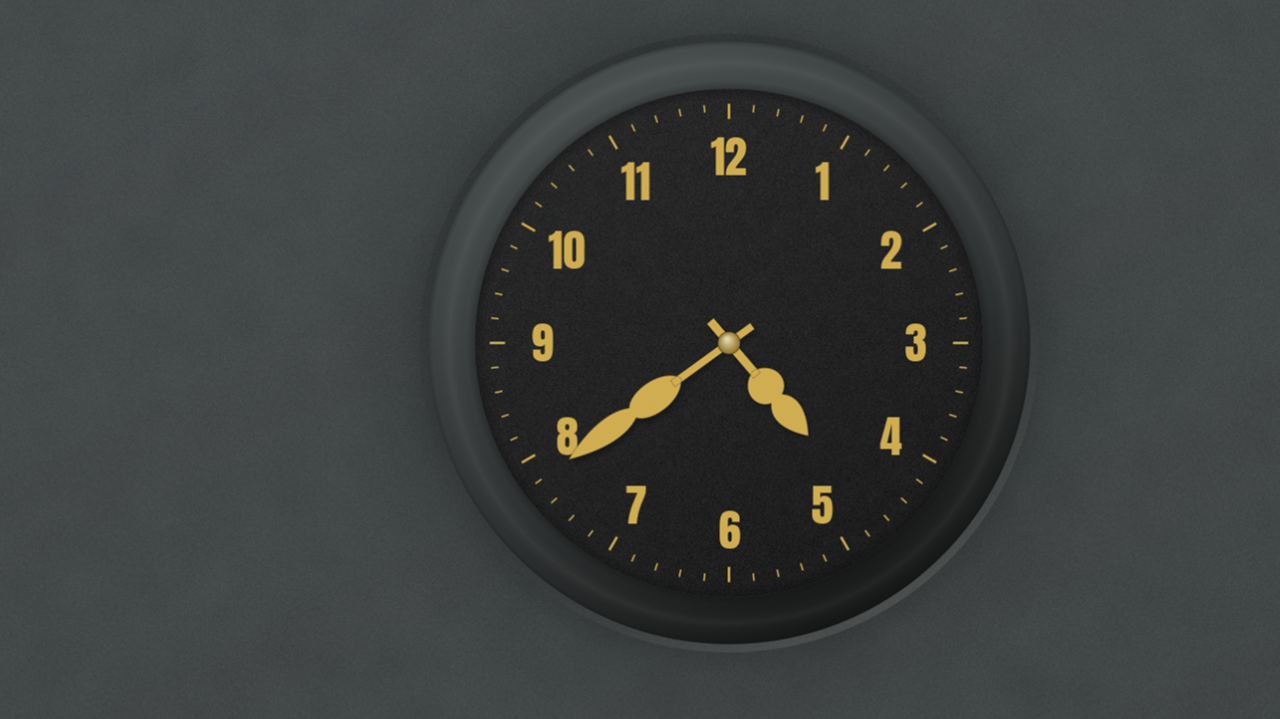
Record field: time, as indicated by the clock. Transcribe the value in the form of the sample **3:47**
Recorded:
**4:39**
